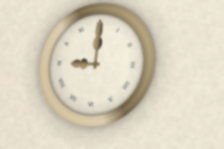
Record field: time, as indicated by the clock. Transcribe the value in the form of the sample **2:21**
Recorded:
**9:00**
